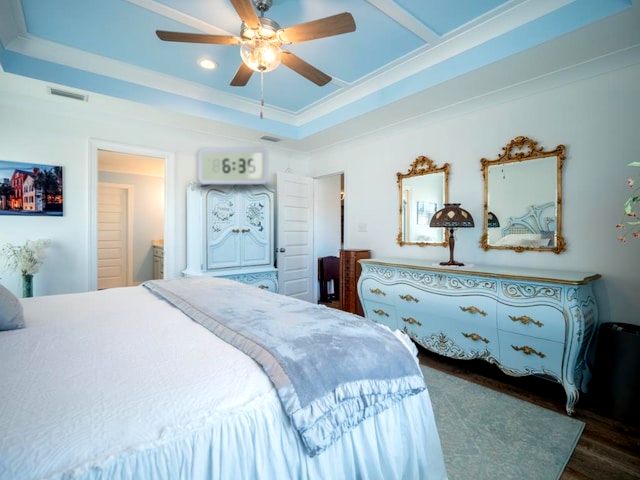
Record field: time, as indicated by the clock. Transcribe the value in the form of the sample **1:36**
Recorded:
**6:35**
